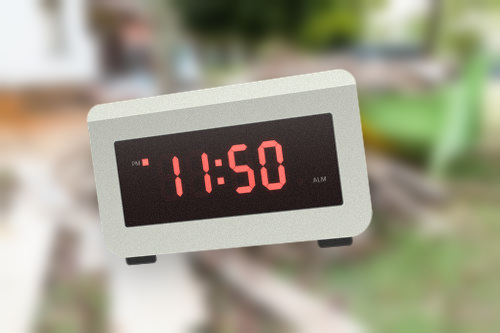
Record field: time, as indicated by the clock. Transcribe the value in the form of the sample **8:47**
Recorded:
**11:50**
